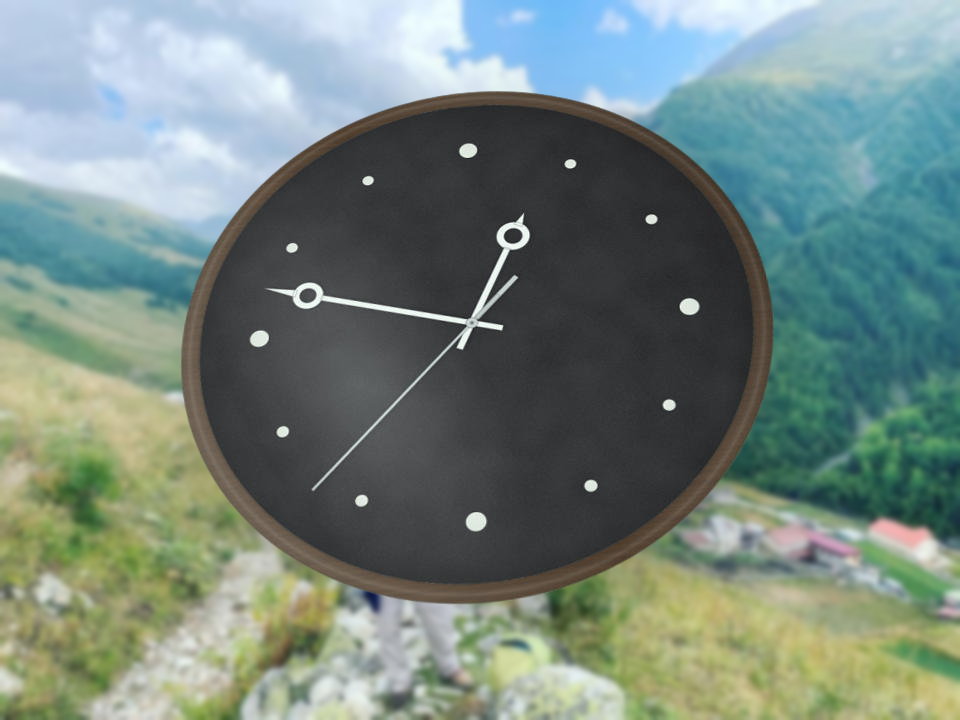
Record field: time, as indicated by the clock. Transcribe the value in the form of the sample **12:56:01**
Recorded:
**12:47:37**
